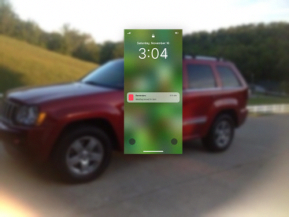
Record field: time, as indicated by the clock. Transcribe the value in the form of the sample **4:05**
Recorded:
**3:04**
